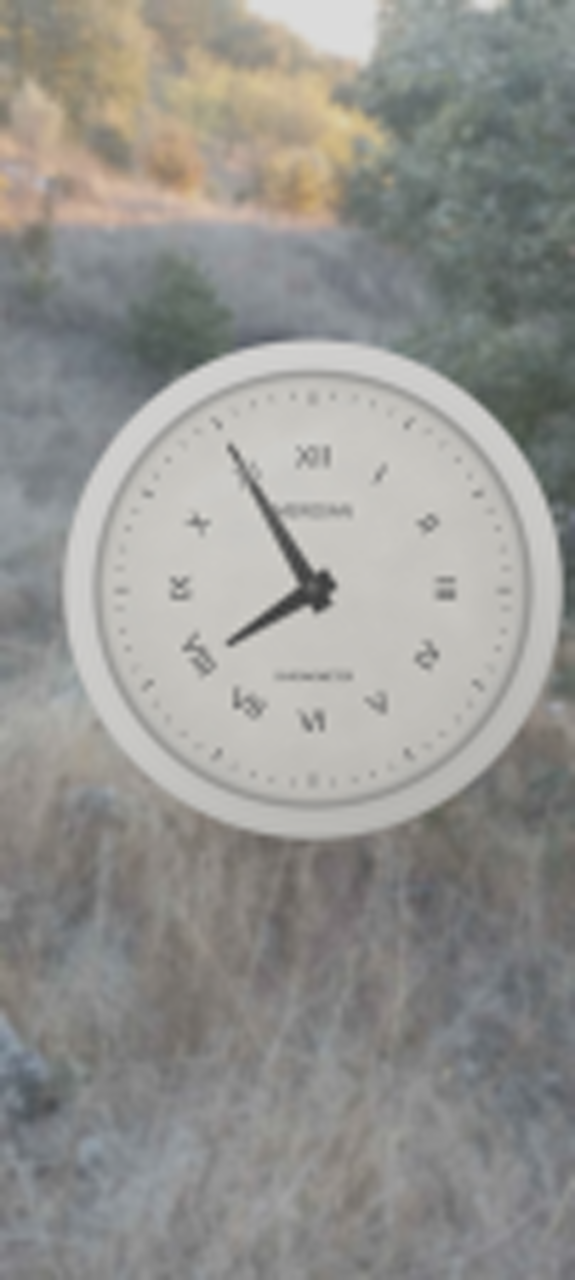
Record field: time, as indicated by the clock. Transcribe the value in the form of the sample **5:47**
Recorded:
**7:55**
